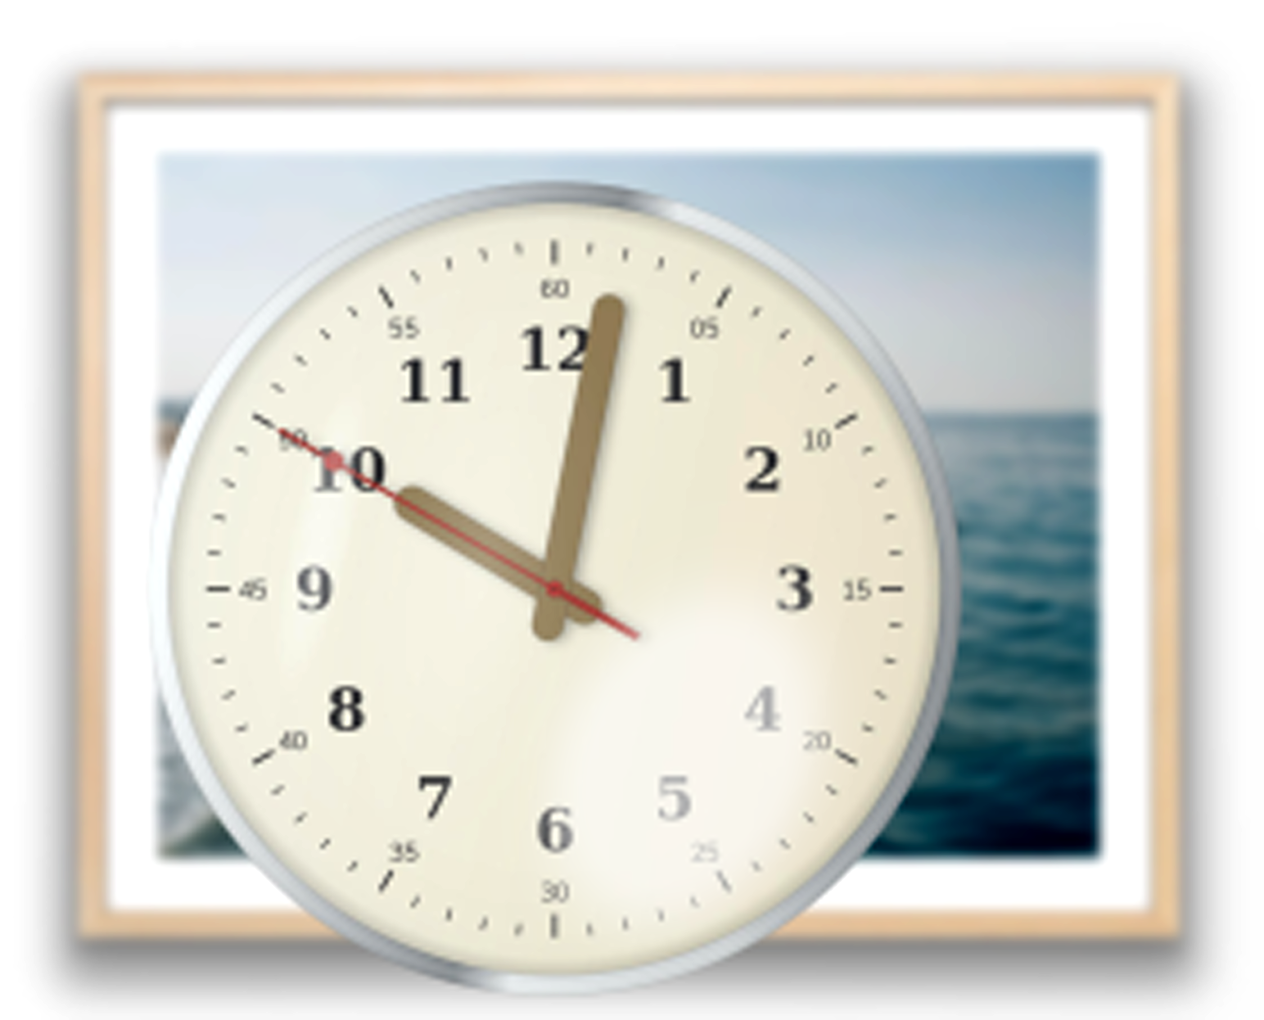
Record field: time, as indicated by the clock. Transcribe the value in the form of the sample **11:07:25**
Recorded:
**10:01:50**
